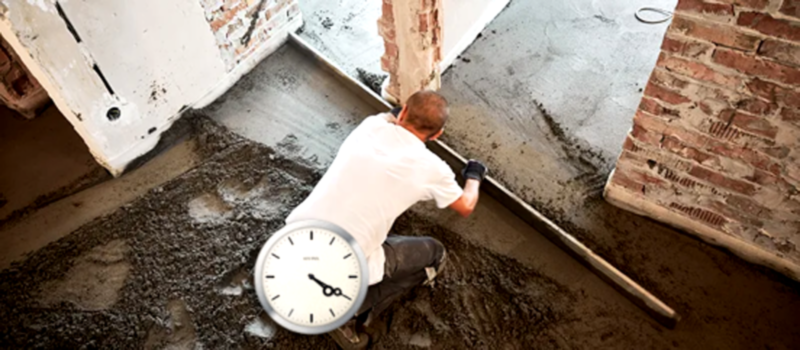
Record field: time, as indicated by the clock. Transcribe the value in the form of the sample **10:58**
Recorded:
**4:20**
